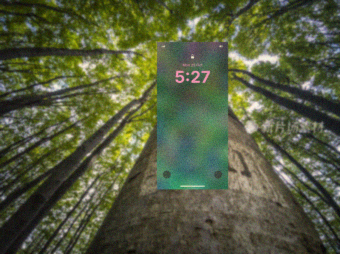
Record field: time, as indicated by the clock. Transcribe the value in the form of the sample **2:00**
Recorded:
**5:27**
